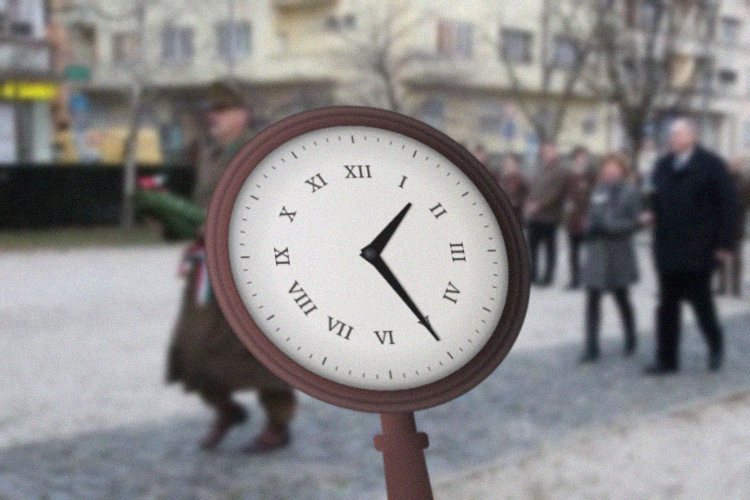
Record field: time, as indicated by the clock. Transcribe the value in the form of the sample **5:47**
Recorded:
**1:25**
